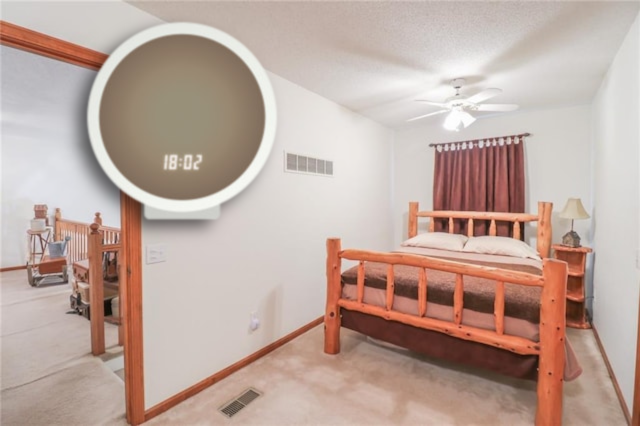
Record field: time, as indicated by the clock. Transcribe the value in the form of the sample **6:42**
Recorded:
**18:02**
